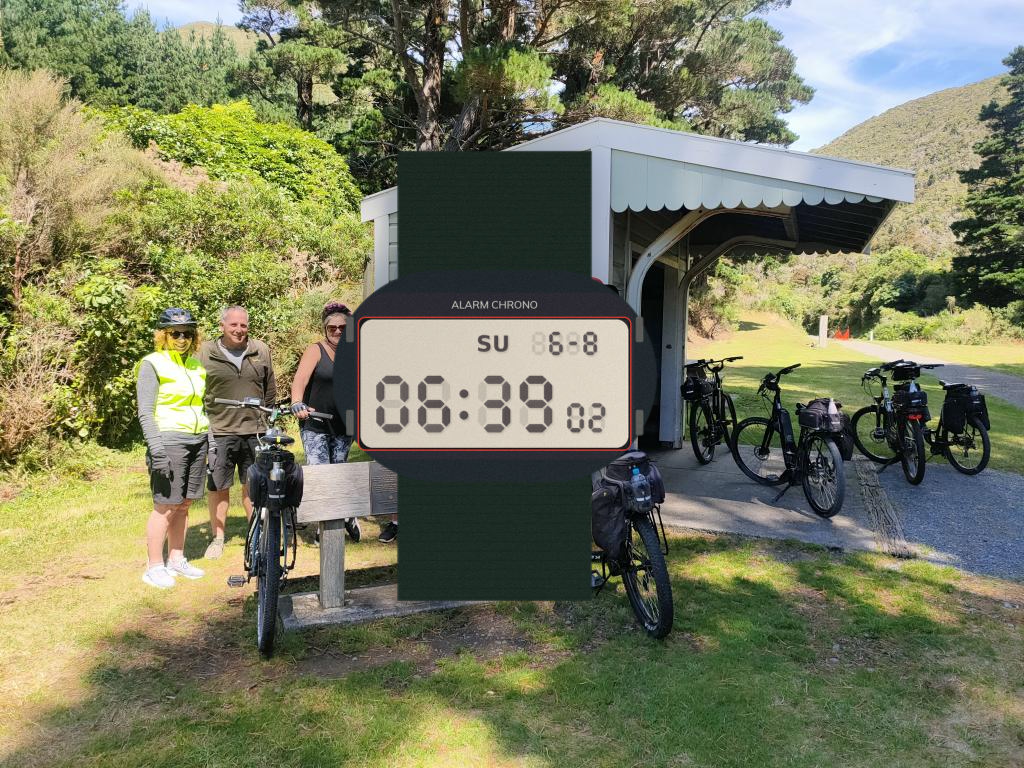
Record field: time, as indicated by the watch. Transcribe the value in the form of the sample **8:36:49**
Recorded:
**6:39:02**
